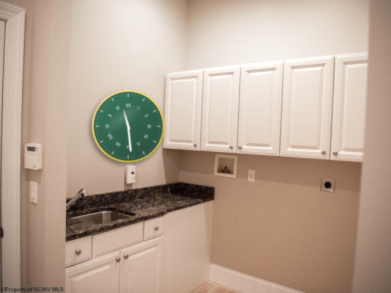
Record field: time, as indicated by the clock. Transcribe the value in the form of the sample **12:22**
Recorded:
**11:29**
